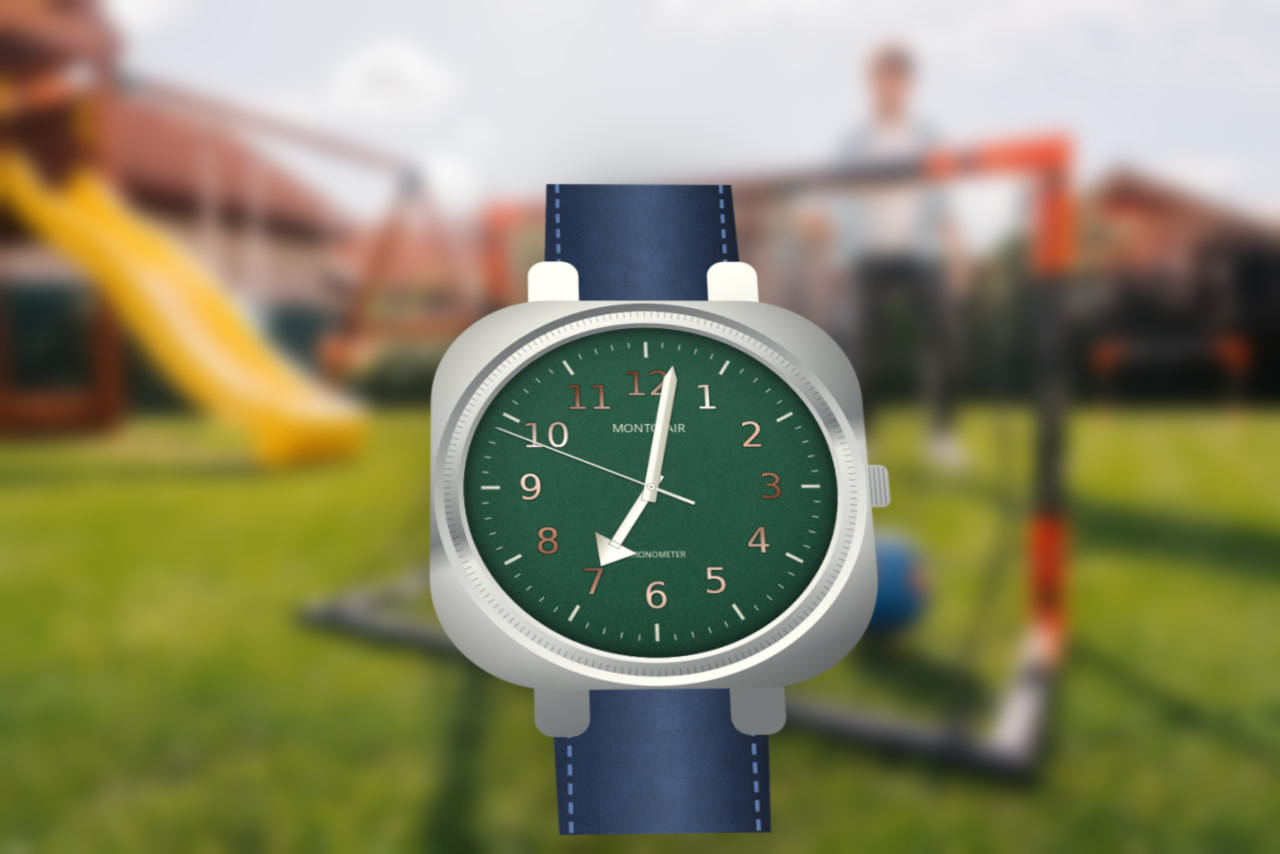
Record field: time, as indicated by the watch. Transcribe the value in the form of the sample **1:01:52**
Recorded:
**7:01:49**
